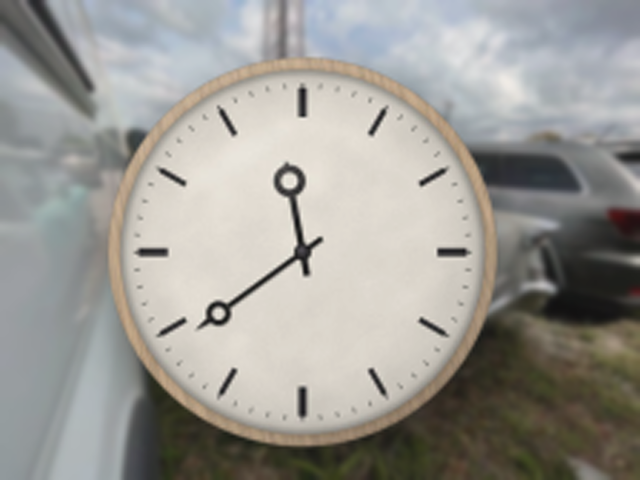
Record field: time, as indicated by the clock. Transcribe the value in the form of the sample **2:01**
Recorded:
**11:39**
